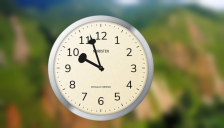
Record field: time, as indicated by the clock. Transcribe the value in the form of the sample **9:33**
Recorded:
**9:57**
